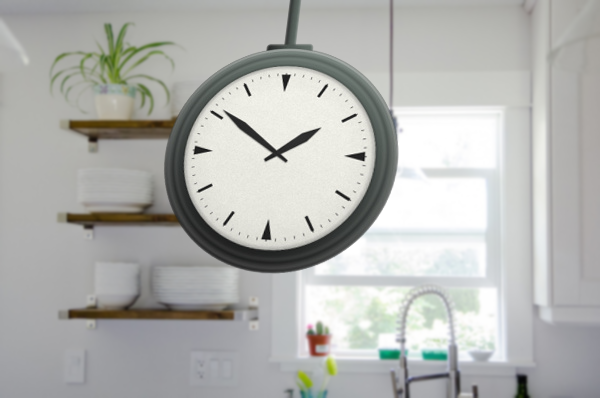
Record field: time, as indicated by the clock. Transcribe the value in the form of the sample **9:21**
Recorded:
**1:51**
